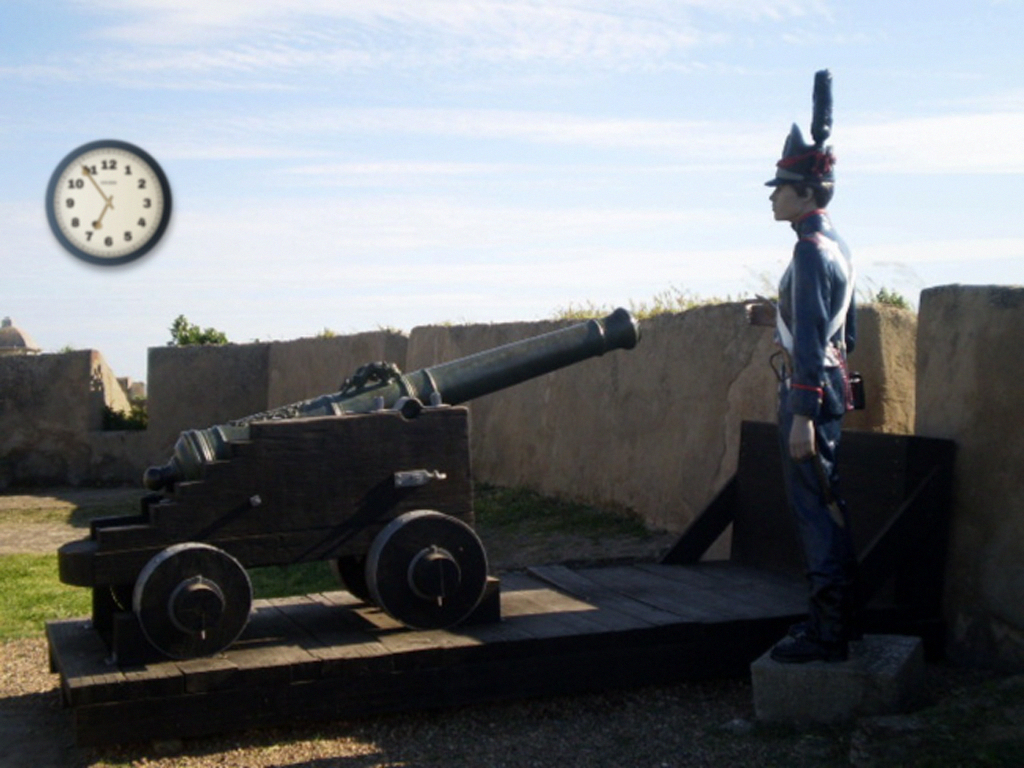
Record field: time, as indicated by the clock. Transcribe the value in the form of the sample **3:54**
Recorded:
**6:54**
